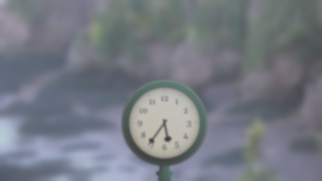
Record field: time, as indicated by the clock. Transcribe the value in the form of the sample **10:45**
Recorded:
**5:36**
